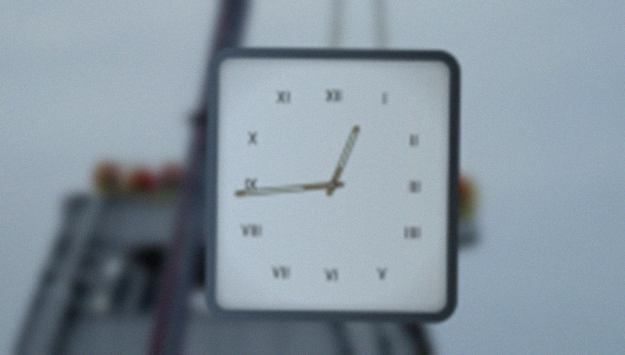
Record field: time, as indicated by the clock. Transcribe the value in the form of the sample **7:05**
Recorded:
**12:44**
